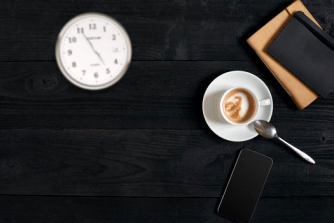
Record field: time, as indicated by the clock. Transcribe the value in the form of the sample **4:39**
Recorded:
**4:55**
